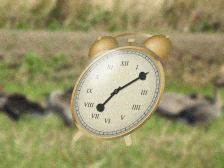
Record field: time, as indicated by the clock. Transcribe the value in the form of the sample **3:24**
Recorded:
**7:09**
